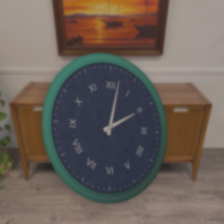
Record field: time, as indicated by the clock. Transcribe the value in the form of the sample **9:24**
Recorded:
**2:02**
